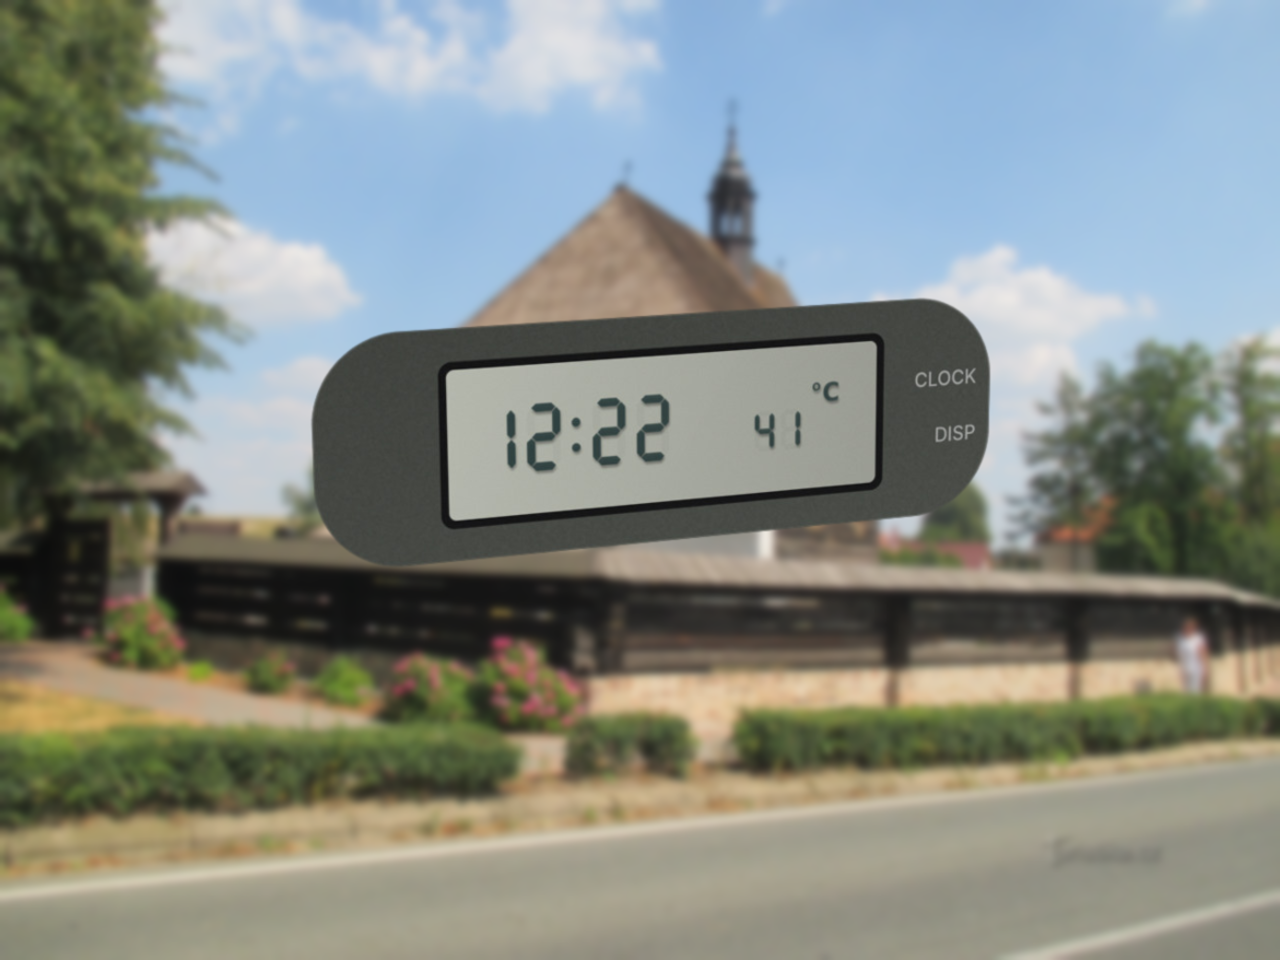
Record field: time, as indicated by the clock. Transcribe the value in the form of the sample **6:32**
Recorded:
**12:22**
